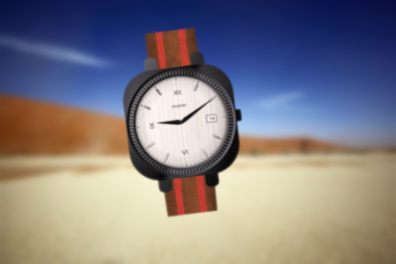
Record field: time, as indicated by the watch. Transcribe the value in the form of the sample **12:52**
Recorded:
**9:10**
